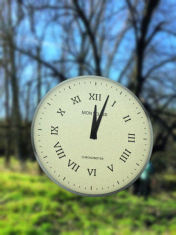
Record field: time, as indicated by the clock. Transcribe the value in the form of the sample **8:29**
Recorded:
**12:03**
